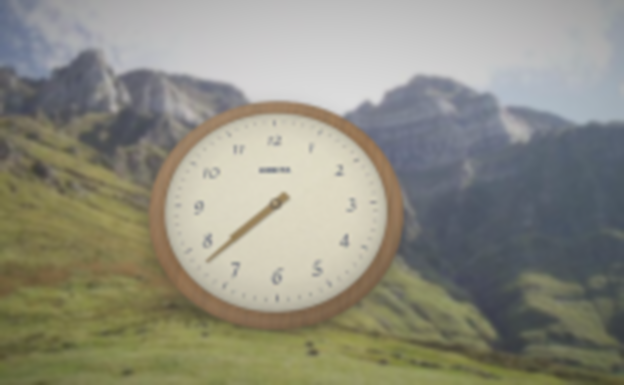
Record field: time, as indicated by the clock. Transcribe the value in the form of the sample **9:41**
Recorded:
**7:38**
